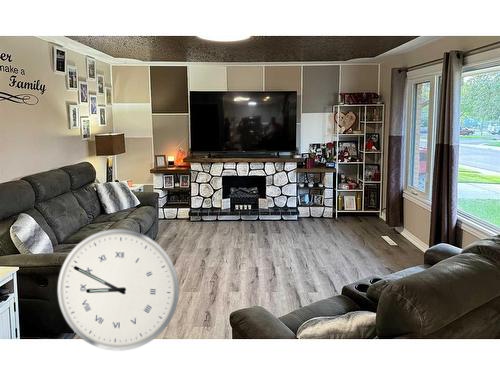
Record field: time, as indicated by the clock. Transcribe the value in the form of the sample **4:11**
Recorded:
**8:49**
